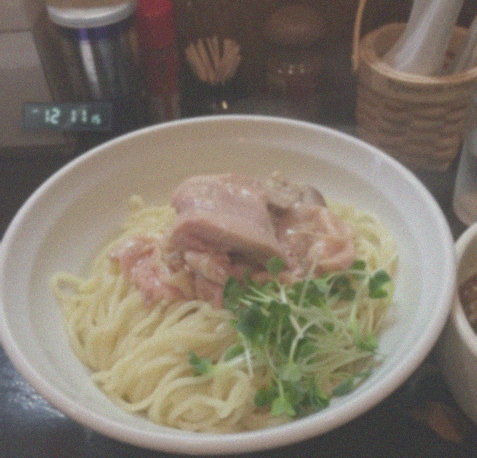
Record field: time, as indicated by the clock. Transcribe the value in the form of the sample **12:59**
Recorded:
**12:11**
